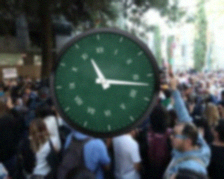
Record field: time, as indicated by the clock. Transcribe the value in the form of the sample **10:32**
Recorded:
**11:17**
